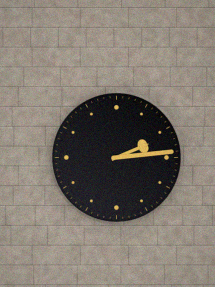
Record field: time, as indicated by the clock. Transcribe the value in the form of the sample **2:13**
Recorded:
**2:14**
